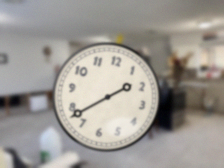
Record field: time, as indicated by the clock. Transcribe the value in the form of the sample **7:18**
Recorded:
**1:38**
